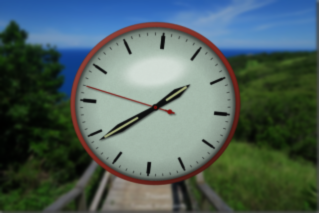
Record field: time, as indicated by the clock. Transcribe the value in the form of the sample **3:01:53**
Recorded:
**1:38:47**
